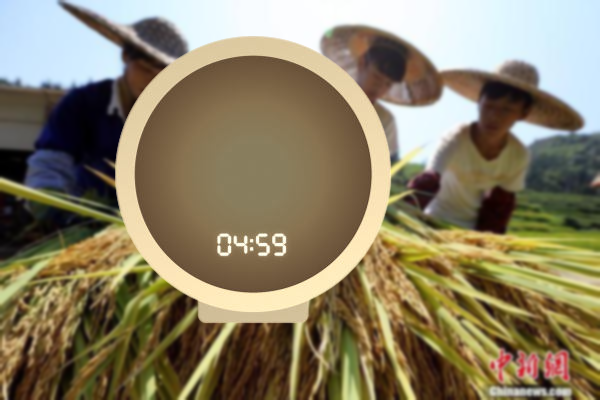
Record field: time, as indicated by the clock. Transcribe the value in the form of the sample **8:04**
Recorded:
**4:59**
